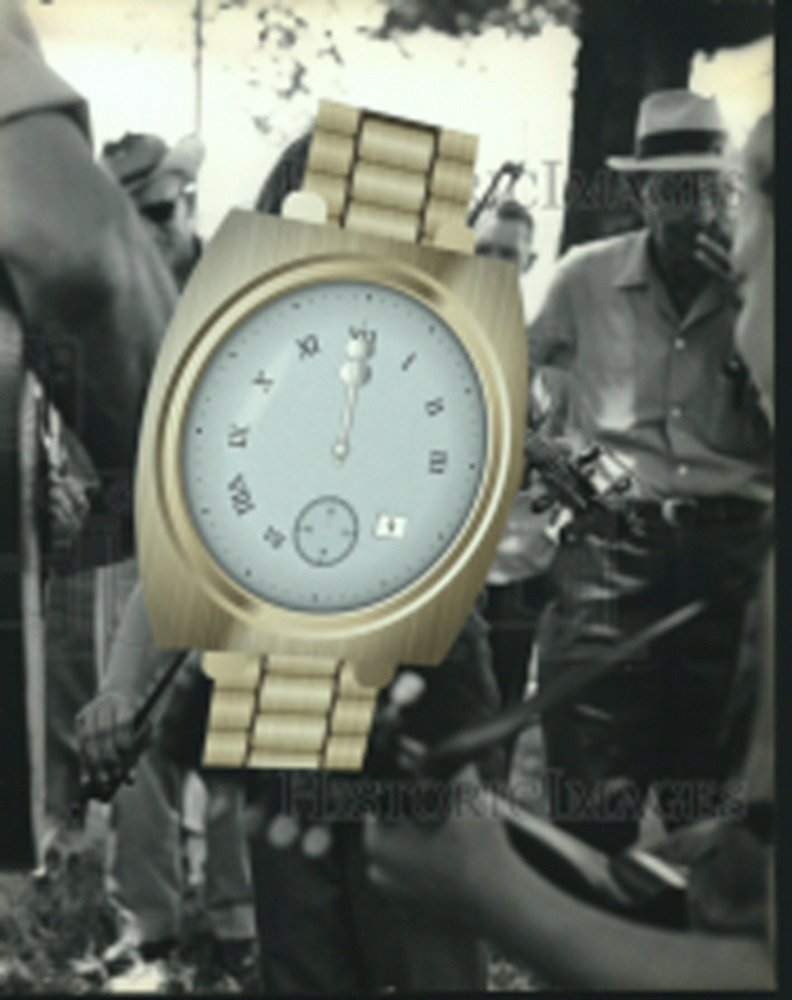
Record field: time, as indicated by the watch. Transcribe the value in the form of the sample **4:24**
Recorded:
**12:00**
